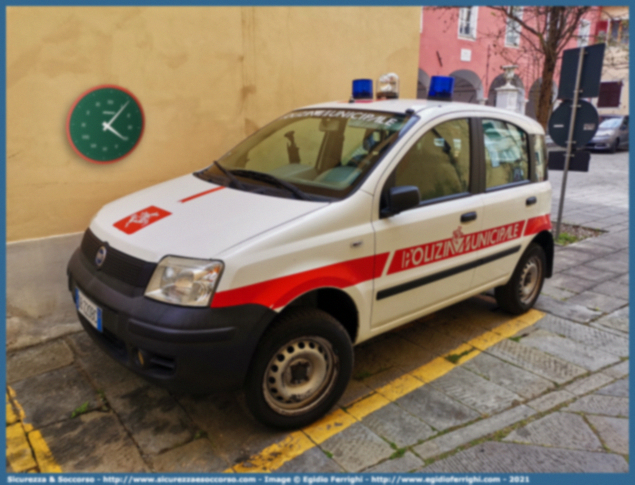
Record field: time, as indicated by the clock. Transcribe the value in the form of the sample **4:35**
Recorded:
**4:06**
